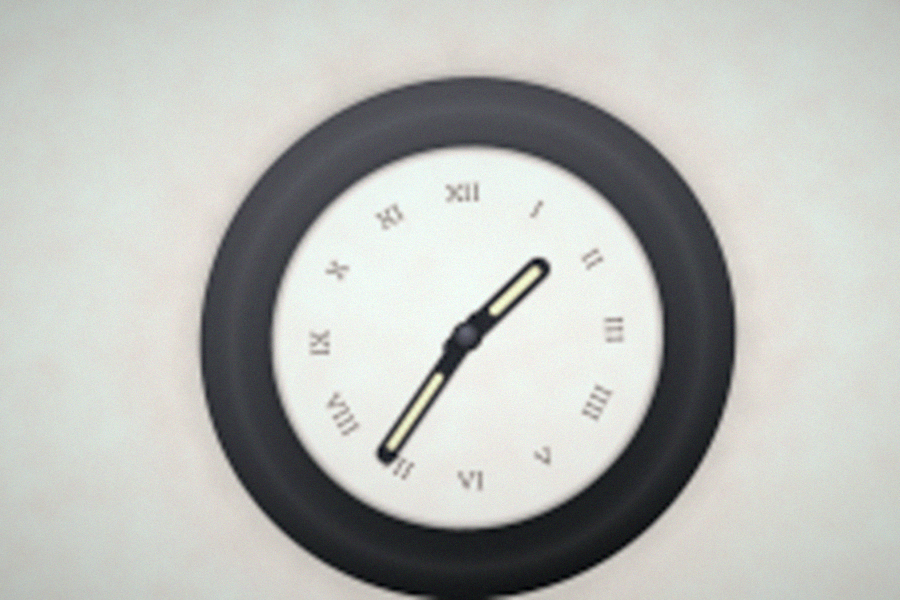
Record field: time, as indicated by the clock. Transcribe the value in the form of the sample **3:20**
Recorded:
**1:36**
